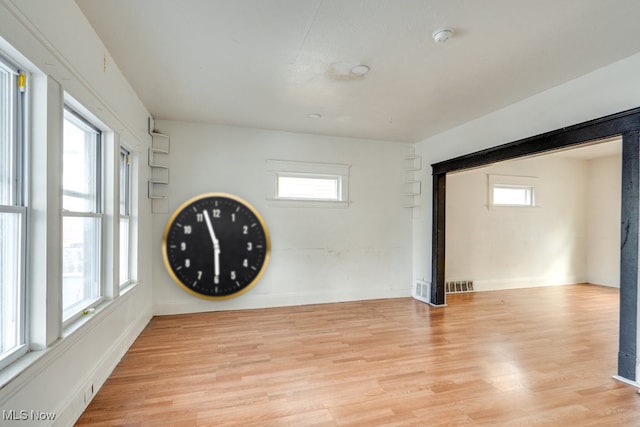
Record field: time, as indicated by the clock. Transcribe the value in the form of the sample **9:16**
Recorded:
**5:57**
